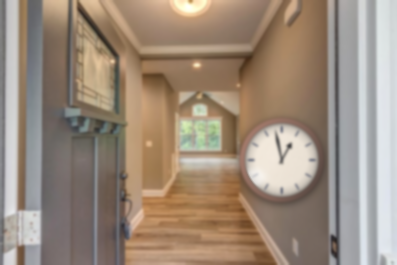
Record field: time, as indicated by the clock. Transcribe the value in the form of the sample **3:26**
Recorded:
**12:58**
